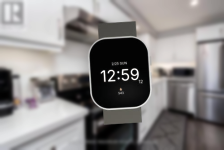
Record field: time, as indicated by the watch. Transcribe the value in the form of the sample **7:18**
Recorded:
**12:59**
